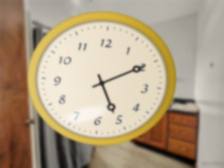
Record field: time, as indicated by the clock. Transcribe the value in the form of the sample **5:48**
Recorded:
**5:10**
